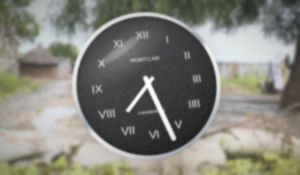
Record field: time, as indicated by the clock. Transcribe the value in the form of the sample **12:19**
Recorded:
**7:27**
